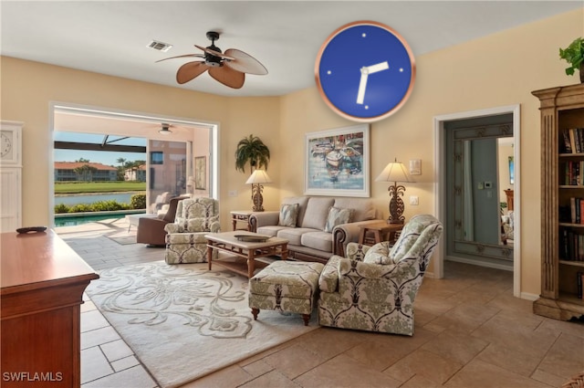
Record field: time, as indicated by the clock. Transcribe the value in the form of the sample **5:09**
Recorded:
**2:32**
